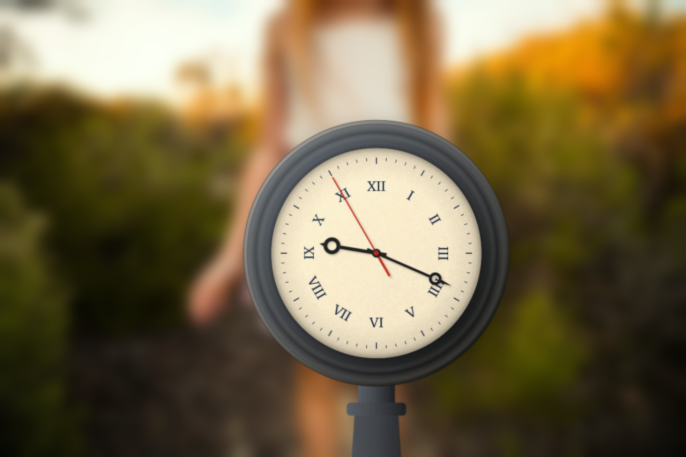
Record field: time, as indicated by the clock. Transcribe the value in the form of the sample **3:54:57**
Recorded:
**9:18:55**
